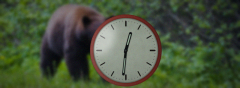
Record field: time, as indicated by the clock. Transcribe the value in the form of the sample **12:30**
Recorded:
**12:31**
